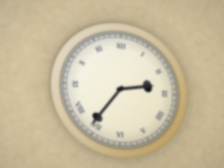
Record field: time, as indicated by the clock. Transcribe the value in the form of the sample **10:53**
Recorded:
**2:36**
